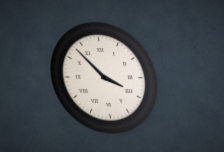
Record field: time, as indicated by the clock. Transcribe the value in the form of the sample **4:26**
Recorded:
**3:53**
